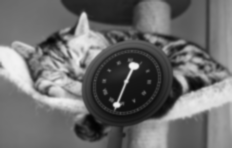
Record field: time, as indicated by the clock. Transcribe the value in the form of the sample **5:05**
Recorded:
**12:32**
